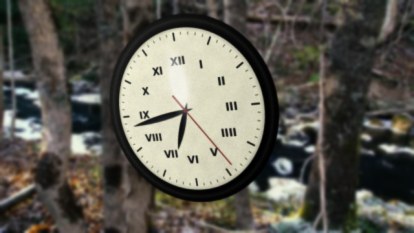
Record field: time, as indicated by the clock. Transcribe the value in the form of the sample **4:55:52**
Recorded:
**6:43:24**
